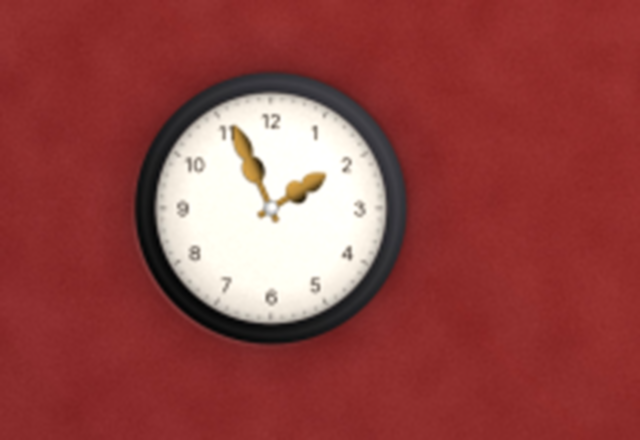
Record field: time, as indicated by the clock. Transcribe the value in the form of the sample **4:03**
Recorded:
**1:56**
